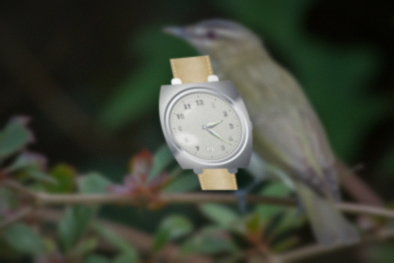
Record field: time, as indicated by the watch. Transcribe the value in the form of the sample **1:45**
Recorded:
**2:22**
